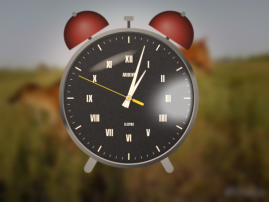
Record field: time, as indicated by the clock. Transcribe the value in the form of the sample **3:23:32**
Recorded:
**1:02:49**
